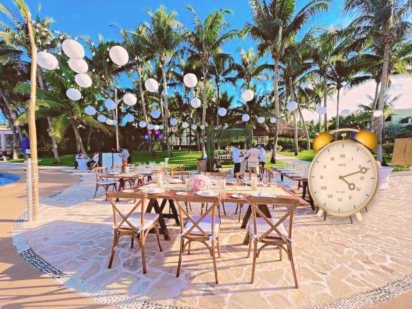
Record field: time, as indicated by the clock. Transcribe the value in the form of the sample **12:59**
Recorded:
**4:12**
